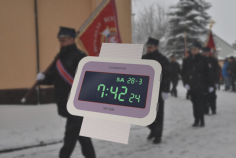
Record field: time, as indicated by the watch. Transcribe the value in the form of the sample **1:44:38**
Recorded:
**7:42:24**
